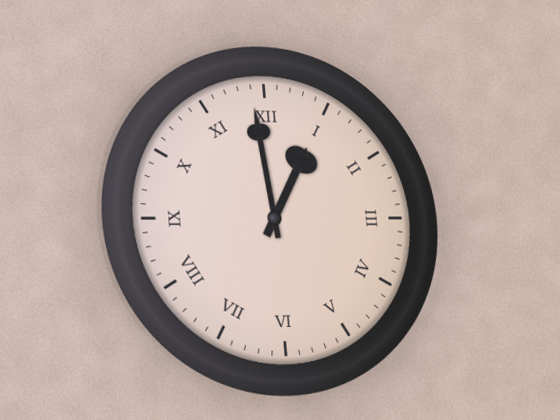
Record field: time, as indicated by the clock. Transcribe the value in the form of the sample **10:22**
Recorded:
**12:59**
